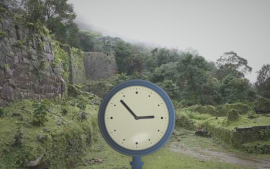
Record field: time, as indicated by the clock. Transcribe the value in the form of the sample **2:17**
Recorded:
**2:53**
